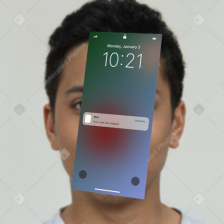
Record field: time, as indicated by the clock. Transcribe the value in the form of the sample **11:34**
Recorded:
**10:21**
